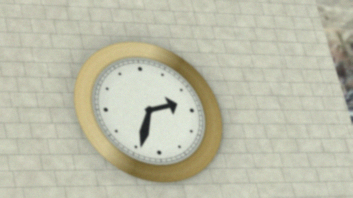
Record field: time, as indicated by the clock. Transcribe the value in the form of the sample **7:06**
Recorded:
**2:34**
